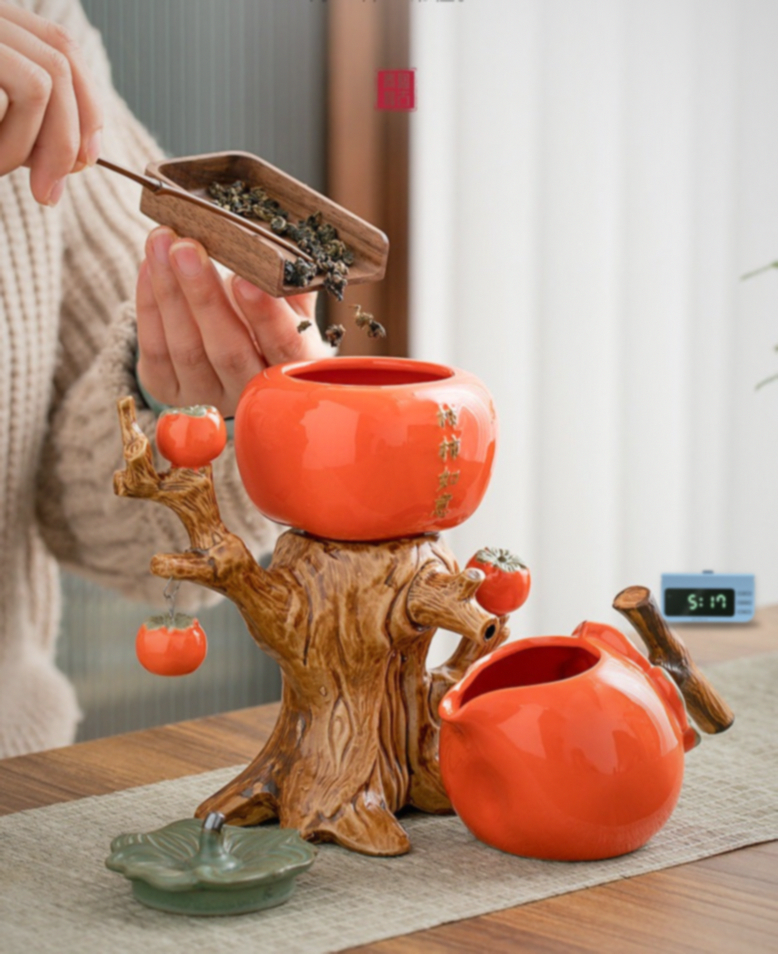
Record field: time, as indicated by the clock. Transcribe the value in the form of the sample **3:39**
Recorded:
**5:17**
